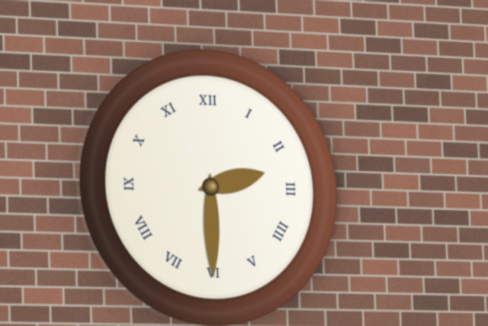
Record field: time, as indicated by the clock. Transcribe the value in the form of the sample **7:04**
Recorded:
**2:30**
